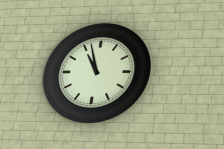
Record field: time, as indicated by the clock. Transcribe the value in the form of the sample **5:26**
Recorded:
**10:57**
